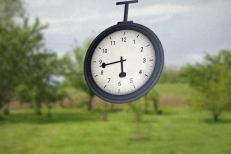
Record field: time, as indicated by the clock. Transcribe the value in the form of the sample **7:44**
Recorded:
**5:43**
